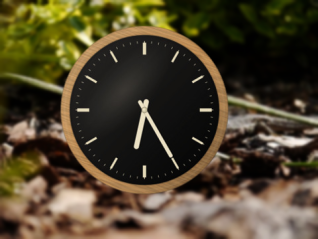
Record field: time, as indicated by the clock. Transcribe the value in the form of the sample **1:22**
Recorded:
**6:25**
